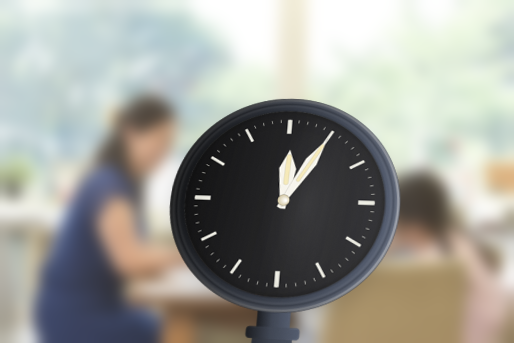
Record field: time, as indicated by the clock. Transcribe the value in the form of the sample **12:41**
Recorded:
**12:05**
